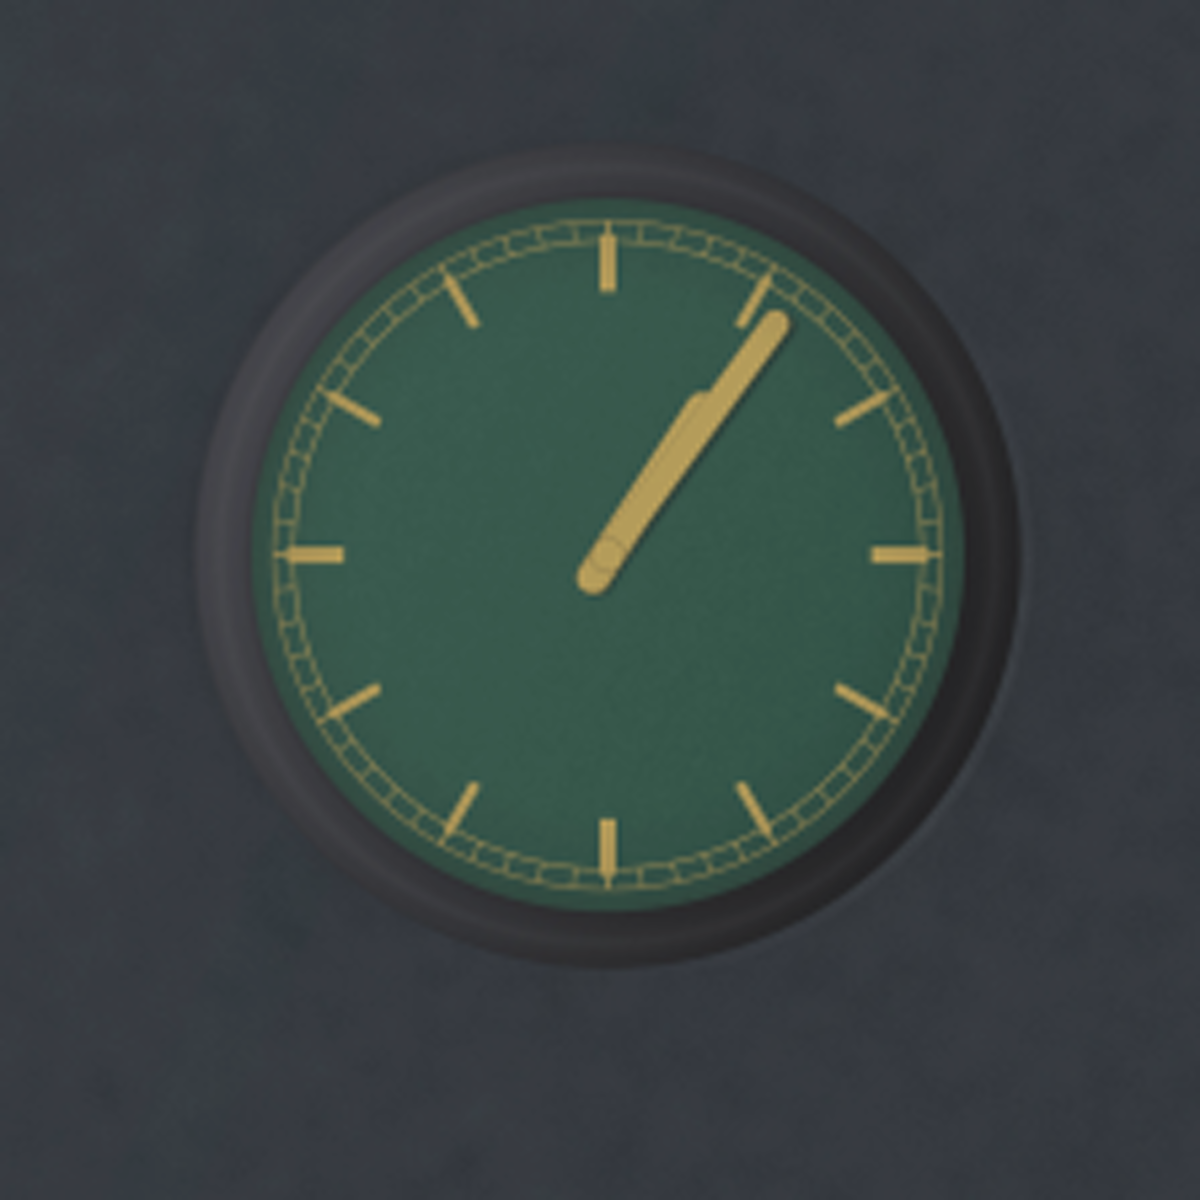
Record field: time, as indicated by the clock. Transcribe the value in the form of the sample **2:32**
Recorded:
**1:06**
